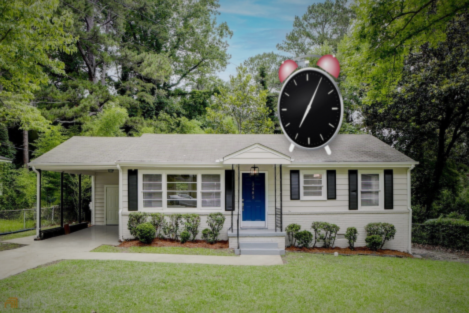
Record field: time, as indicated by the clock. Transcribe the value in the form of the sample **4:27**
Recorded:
**7:05**
